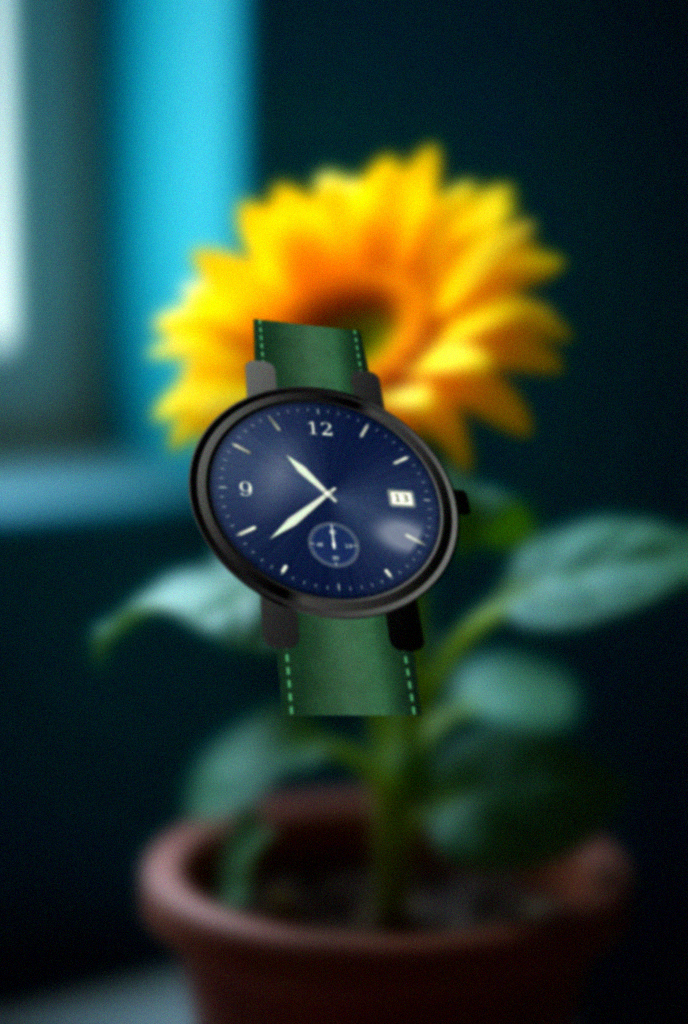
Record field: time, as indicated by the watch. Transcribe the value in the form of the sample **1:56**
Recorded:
**10:38**
